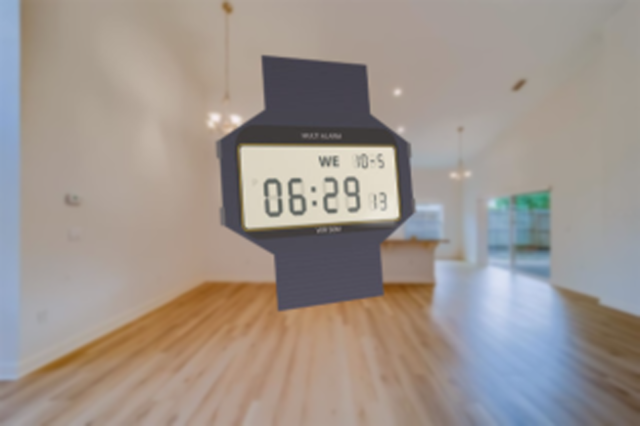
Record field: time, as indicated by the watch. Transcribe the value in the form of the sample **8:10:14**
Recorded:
**6:29:13**
